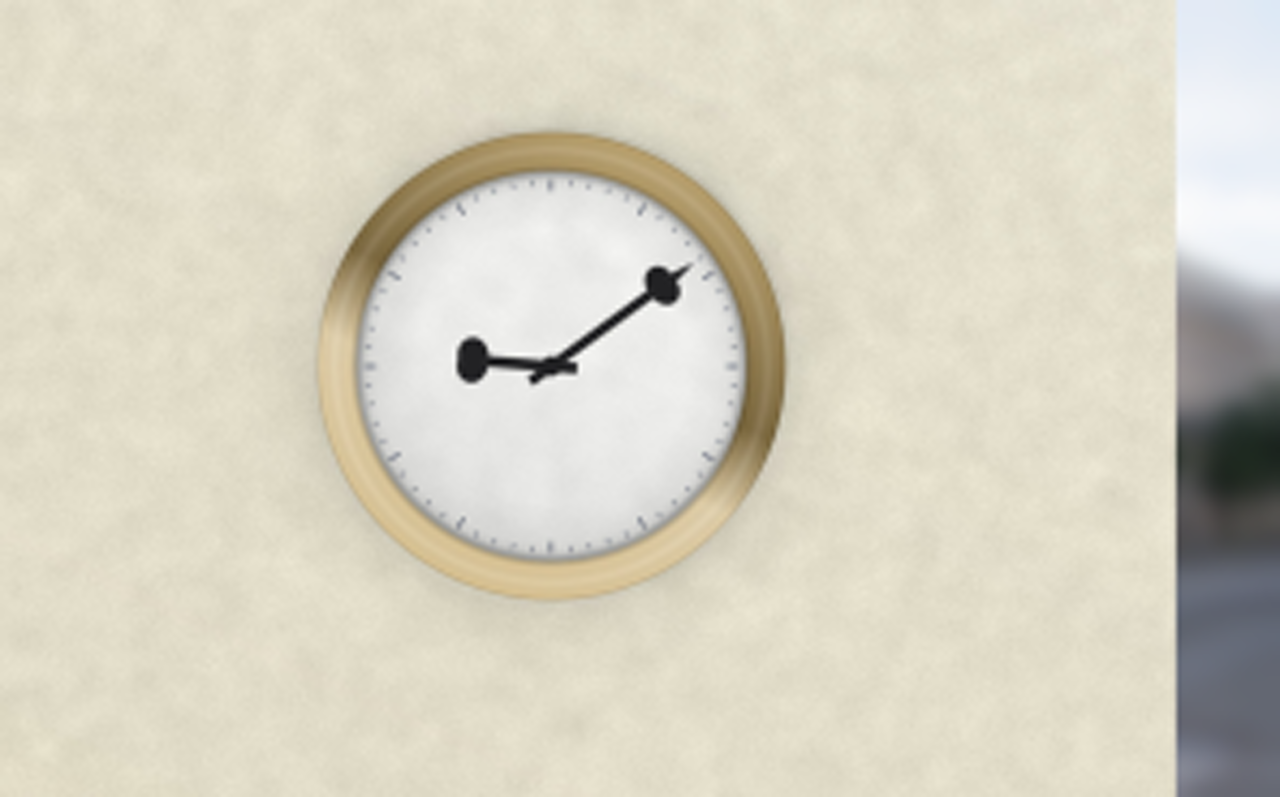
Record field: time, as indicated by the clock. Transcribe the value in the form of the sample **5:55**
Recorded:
**9:09**
